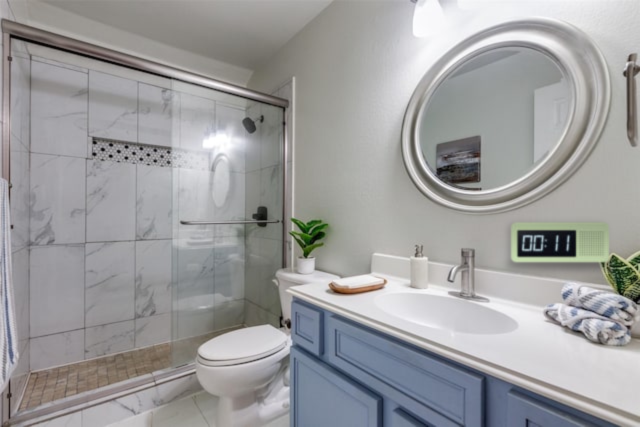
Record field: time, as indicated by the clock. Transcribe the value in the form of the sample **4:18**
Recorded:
**0:11**
